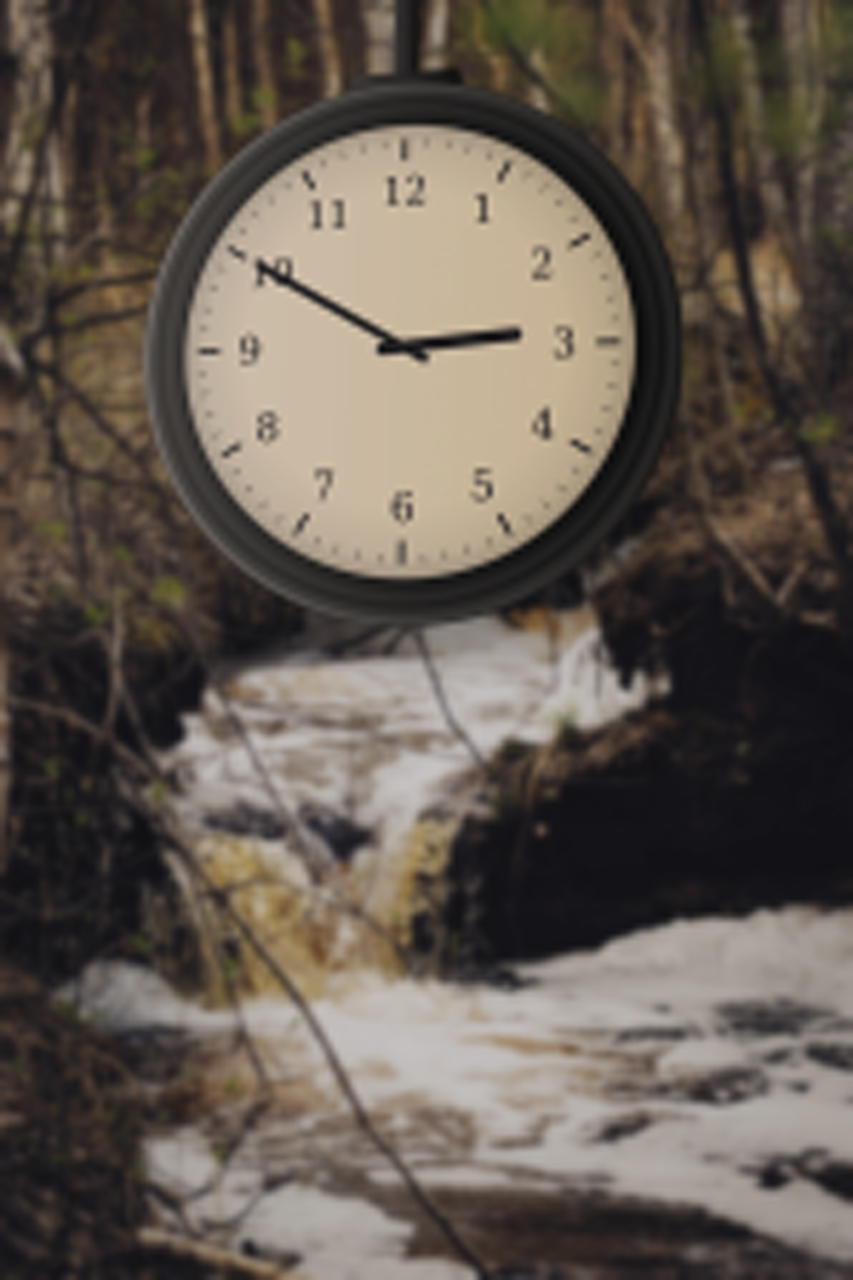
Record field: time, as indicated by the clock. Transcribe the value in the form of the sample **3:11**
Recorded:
**2:50**
